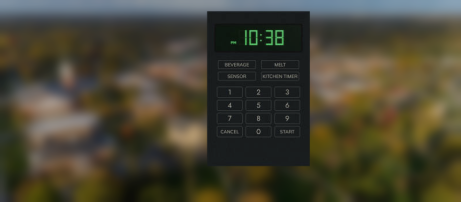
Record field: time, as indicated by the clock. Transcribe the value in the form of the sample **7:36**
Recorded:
**10:38**
